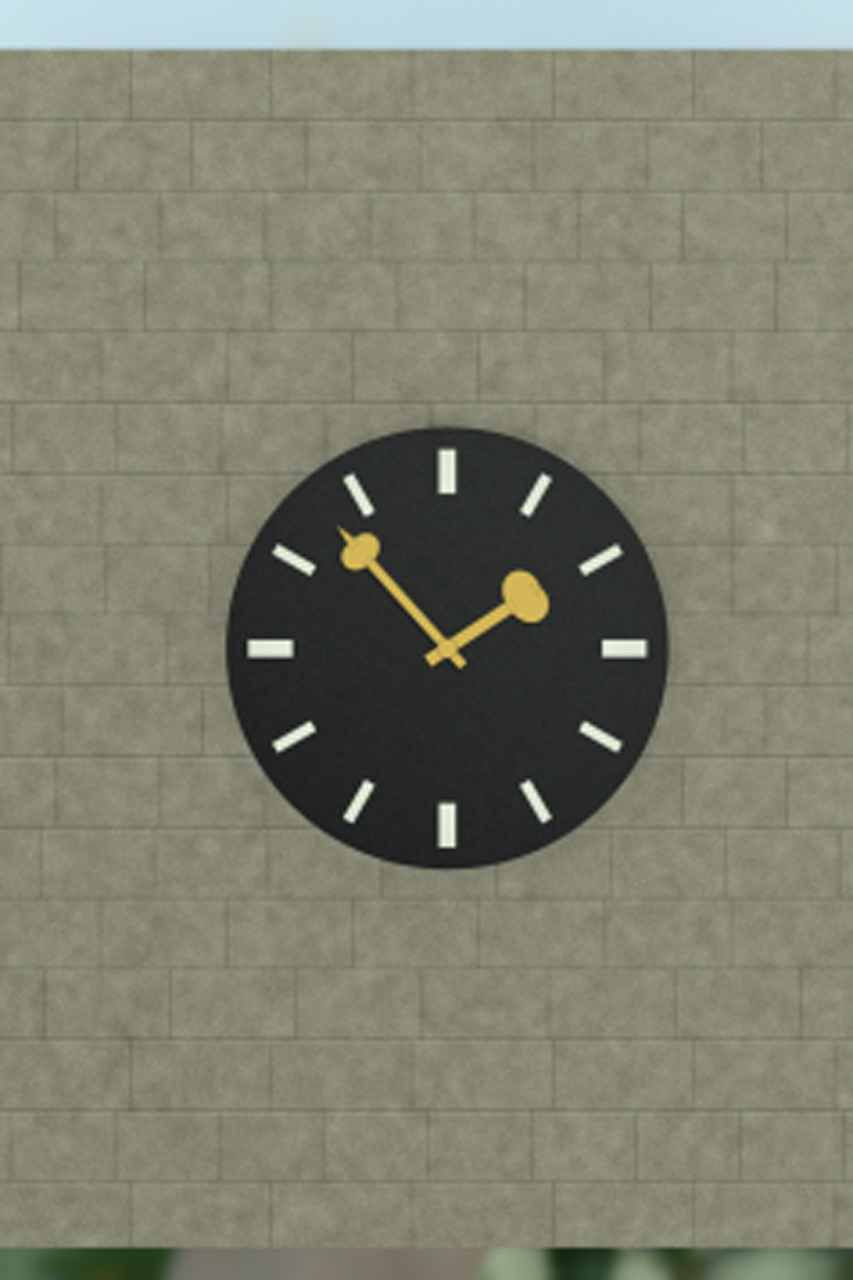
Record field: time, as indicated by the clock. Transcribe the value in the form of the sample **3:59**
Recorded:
**1:53**
